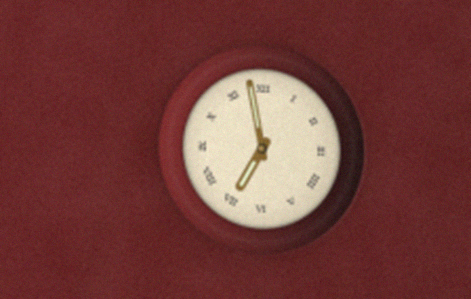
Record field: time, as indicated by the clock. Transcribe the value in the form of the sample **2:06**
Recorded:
**6:58**
